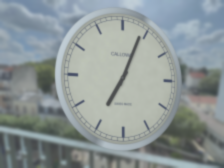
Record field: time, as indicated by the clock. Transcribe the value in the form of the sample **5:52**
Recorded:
**7:04**
